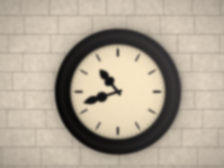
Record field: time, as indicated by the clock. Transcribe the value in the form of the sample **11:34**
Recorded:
**10:42**
